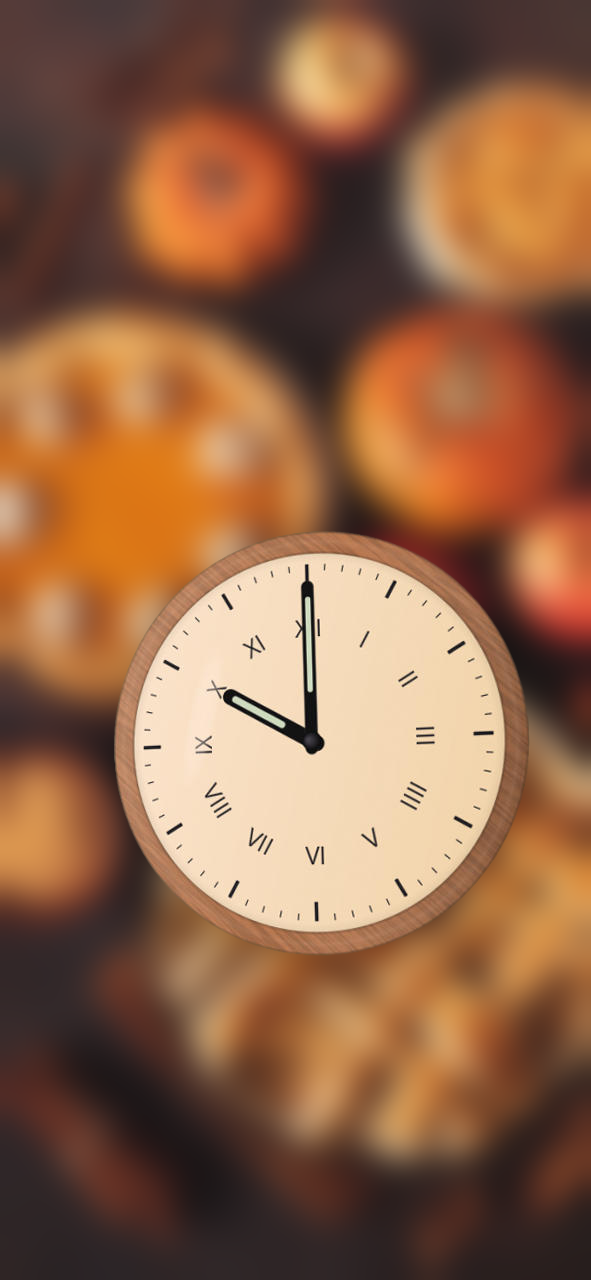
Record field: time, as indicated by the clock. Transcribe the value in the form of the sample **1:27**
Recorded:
**10:00**
